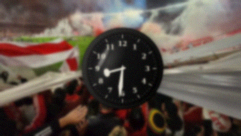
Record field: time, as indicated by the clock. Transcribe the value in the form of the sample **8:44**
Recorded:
**8:31**
